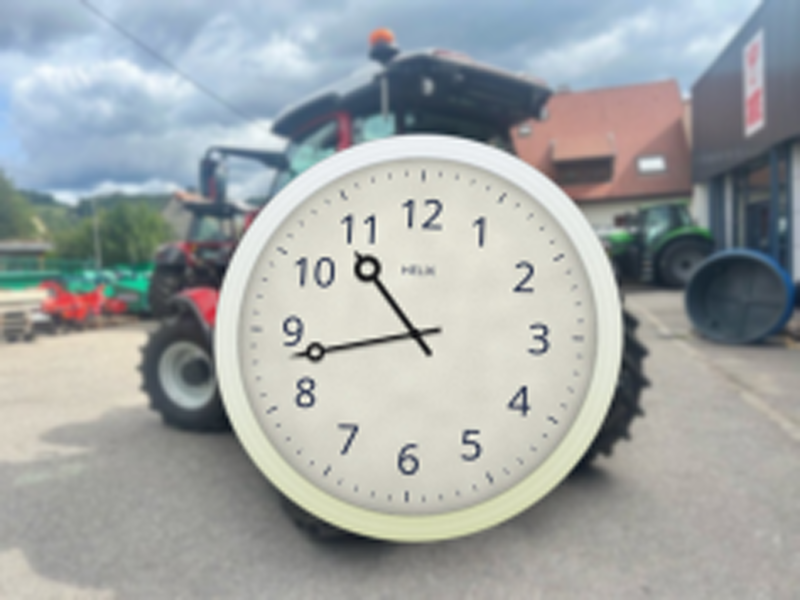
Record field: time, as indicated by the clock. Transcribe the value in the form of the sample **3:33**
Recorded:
**10:43**
